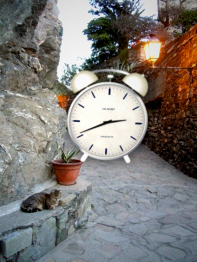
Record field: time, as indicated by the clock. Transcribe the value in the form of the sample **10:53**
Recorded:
**2:41**
